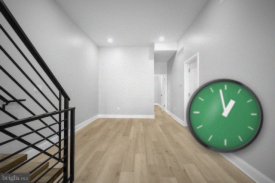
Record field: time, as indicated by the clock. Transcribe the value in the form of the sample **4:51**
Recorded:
**12:58**
